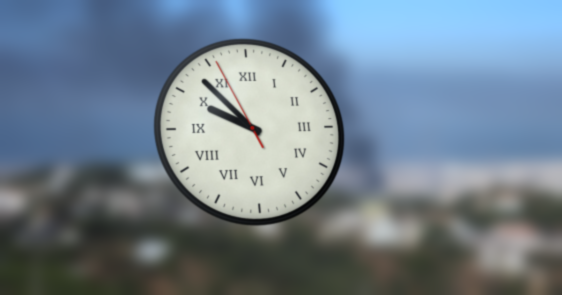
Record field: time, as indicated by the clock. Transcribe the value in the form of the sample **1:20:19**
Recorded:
**9:52:56**
